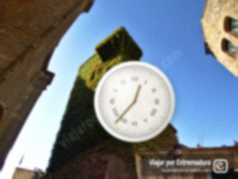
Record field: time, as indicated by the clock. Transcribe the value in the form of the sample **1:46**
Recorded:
**12:37**
